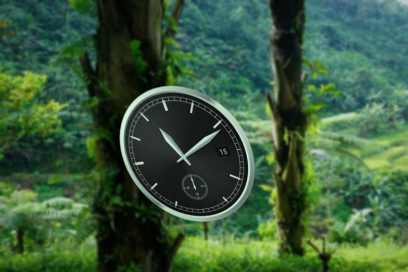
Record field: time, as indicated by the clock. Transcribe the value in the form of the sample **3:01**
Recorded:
**11:11**
